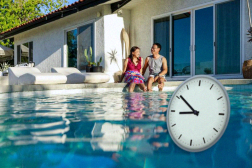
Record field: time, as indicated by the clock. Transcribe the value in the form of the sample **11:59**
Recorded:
**8:51**
